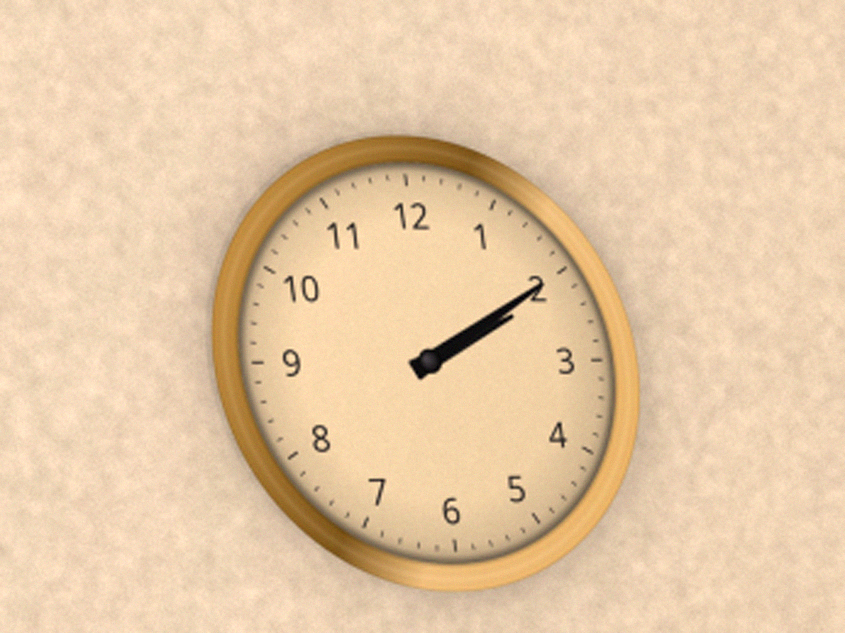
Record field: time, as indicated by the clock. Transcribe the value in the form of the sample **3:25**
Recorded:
**2:10**
